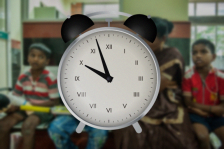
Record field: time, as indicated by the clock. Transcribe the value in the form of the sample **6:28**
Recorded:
**9:57**
